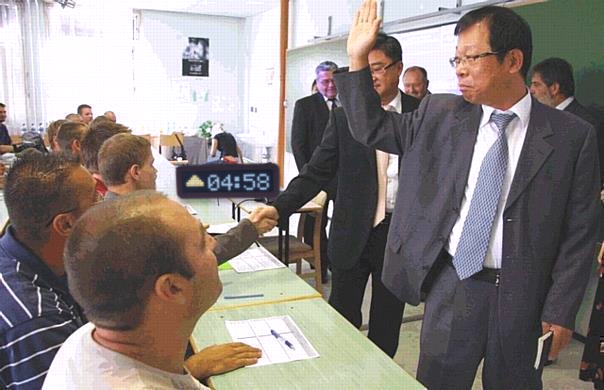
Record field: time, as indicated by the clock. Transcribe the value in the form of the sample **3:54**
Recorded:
**4:58**
